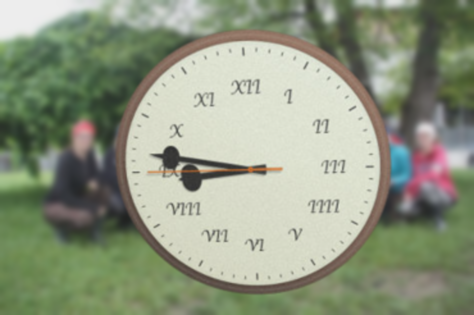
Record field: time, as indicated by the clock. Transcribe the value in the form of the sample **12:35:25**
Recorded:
**8:46:45**
